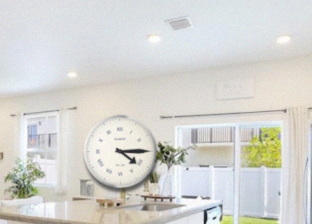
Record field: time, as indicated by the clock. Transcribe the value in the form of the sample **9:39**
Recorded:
**4:15**
